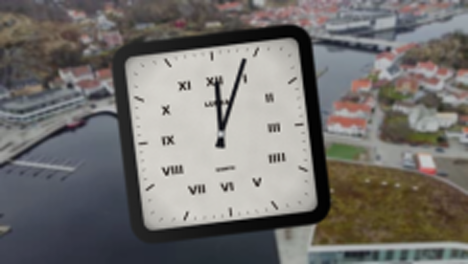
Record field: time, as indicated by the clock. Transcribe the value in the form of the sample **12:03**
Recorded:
**12:04**
